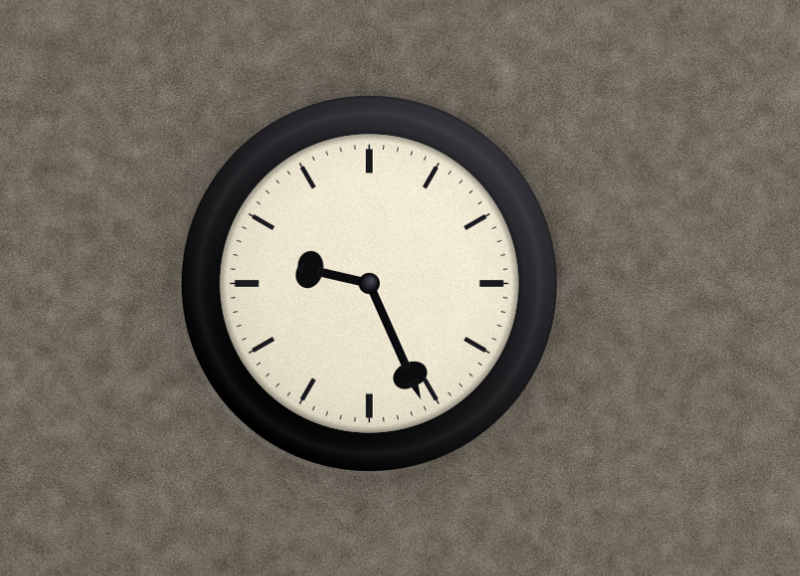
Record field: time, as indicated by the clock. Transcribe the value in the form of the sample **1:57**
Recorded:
**9:26**
